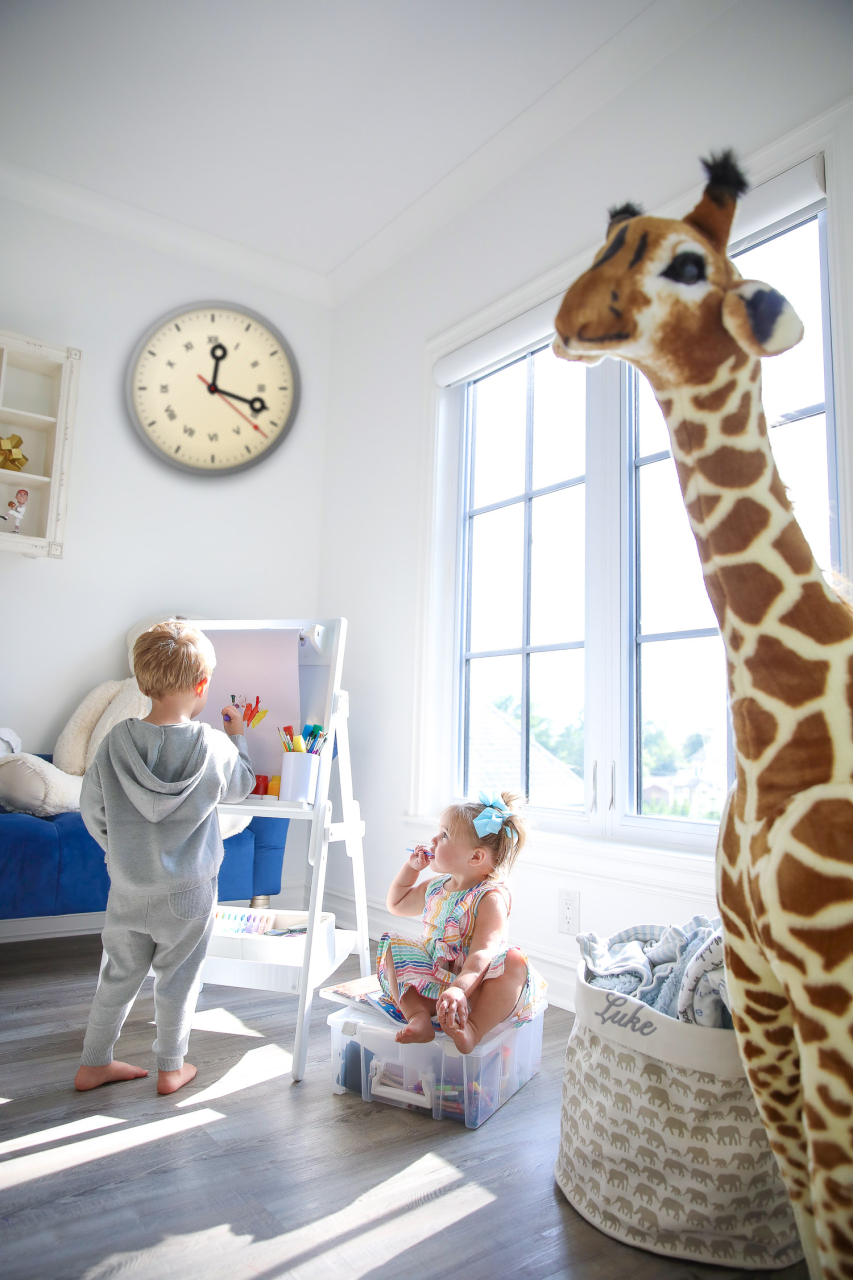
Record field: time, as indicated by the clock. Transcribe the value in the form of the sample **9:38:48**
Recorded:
**12:18:22**
